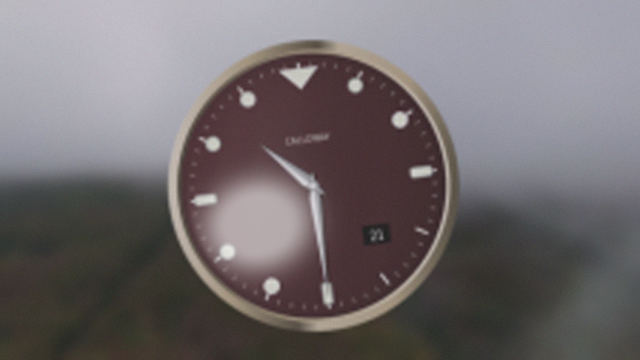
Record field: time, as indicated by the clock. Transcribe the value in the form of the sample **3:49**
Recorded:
**10:30**
